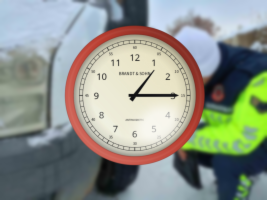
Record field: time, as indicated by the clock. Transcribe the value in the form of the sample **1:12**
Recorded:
**1:15**
